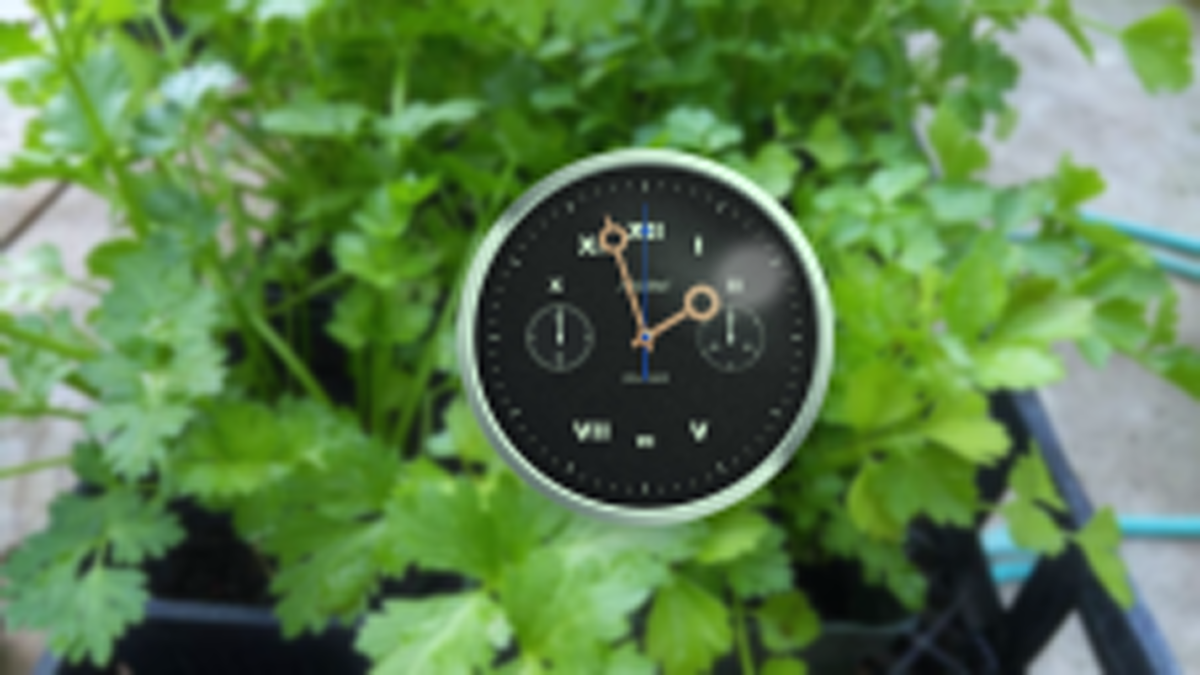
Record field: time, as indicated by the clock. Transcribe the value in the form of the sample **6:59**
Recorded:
**1:57**
